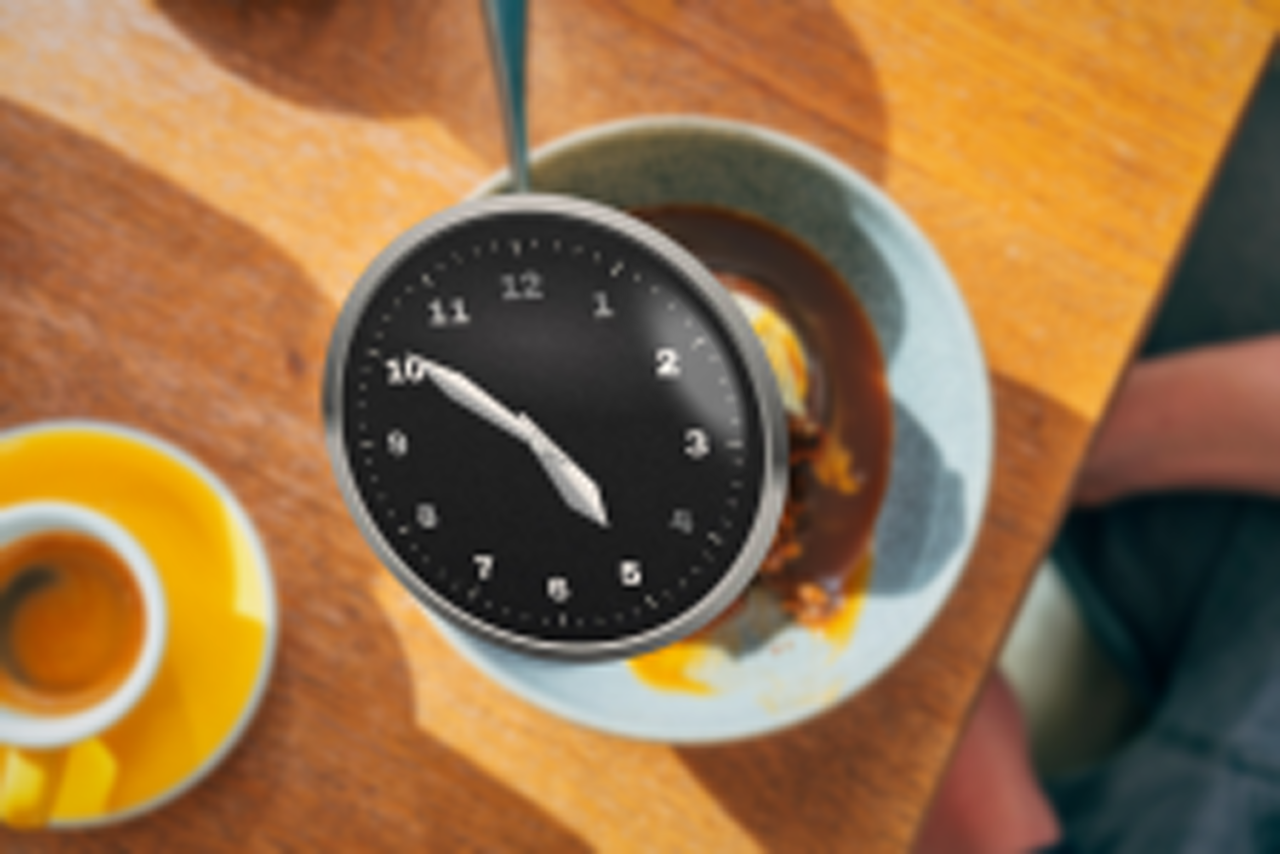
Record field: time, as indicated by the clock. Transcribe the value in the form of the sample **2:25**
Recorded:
**4:51**
